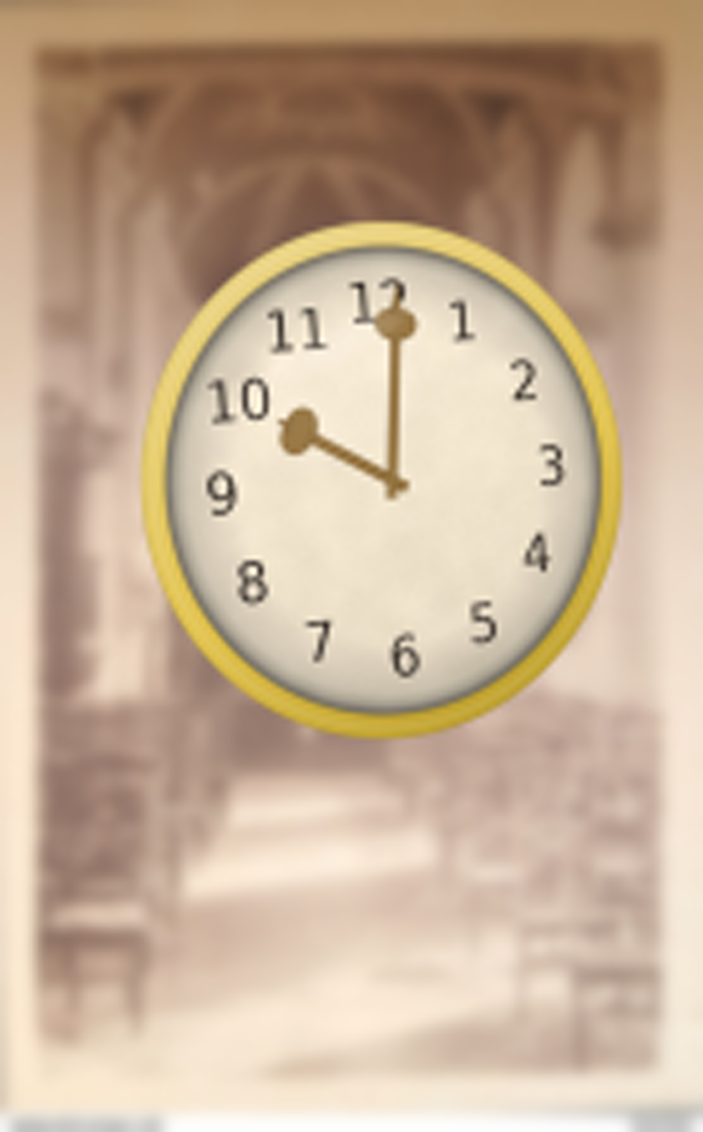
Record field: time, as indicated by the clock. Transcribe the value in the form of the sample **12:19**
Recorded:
**10:01**
